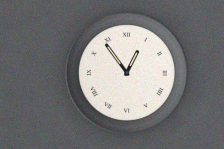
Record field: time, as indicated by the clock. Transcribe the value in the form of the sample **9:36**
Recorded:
**12:54**
